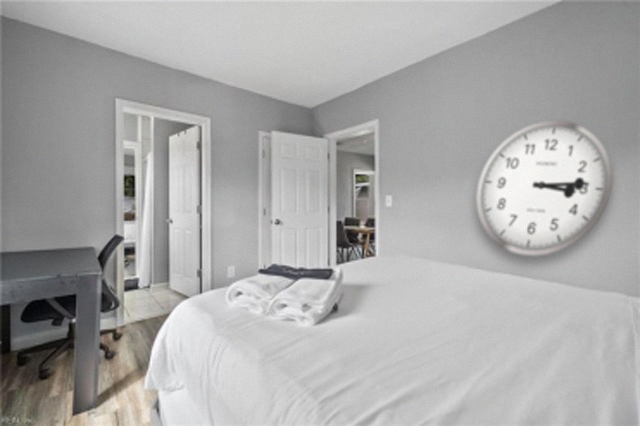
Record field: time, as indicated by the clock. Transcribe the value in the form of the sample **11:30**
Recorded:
**3:14**
